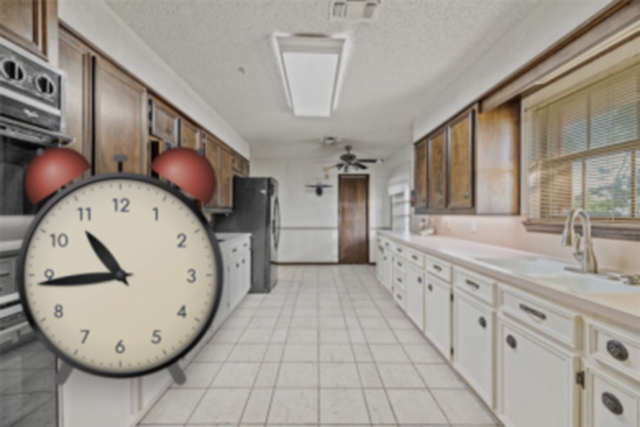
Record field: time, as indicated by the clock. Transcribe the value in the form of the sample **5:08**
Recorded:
**10:44**
